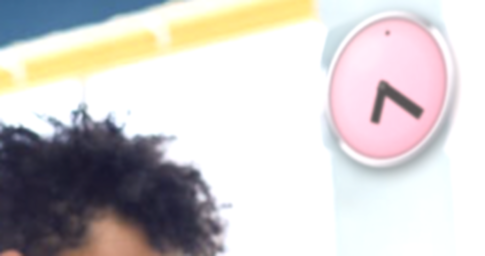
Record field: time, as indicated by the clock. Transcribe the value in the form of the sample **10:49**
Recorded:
**6:20**
